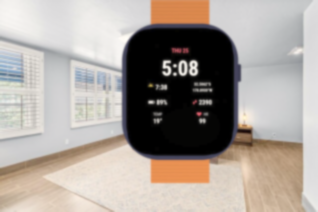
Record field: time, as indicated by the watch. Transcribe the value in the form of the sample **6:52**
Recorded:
**5:08**
